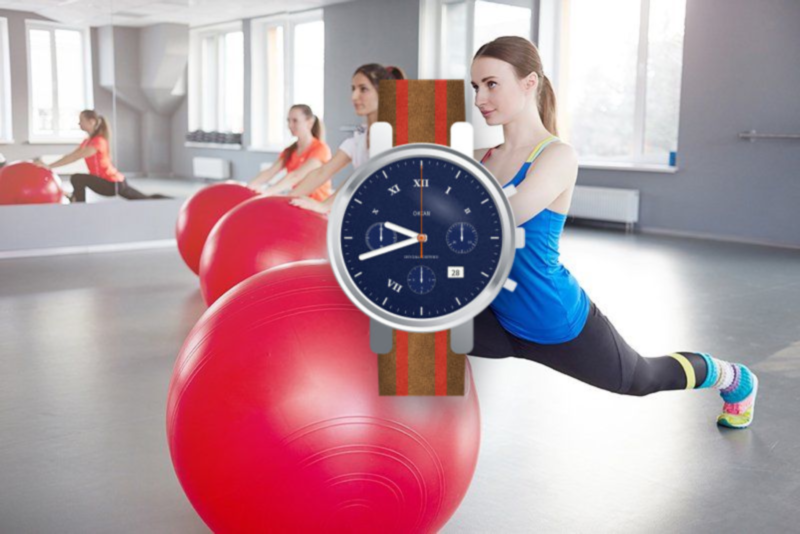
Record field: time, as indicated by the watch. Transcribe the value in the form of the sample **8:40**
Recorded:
**9:42**
